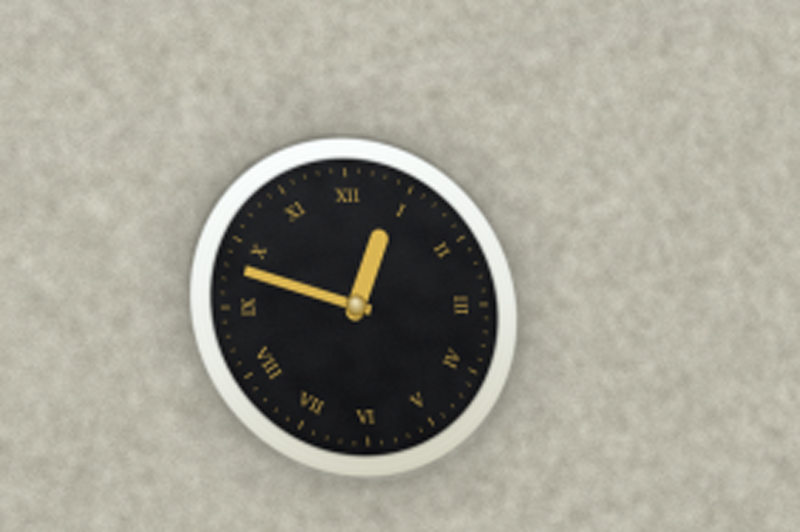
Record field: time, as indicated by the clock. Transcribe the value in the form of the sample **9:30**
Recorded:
**12:48**
